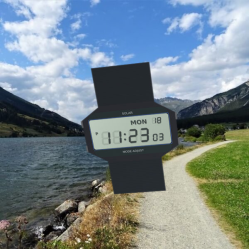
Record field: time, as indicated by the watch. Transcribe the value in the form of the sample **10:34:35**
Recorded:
**11:23:03**
